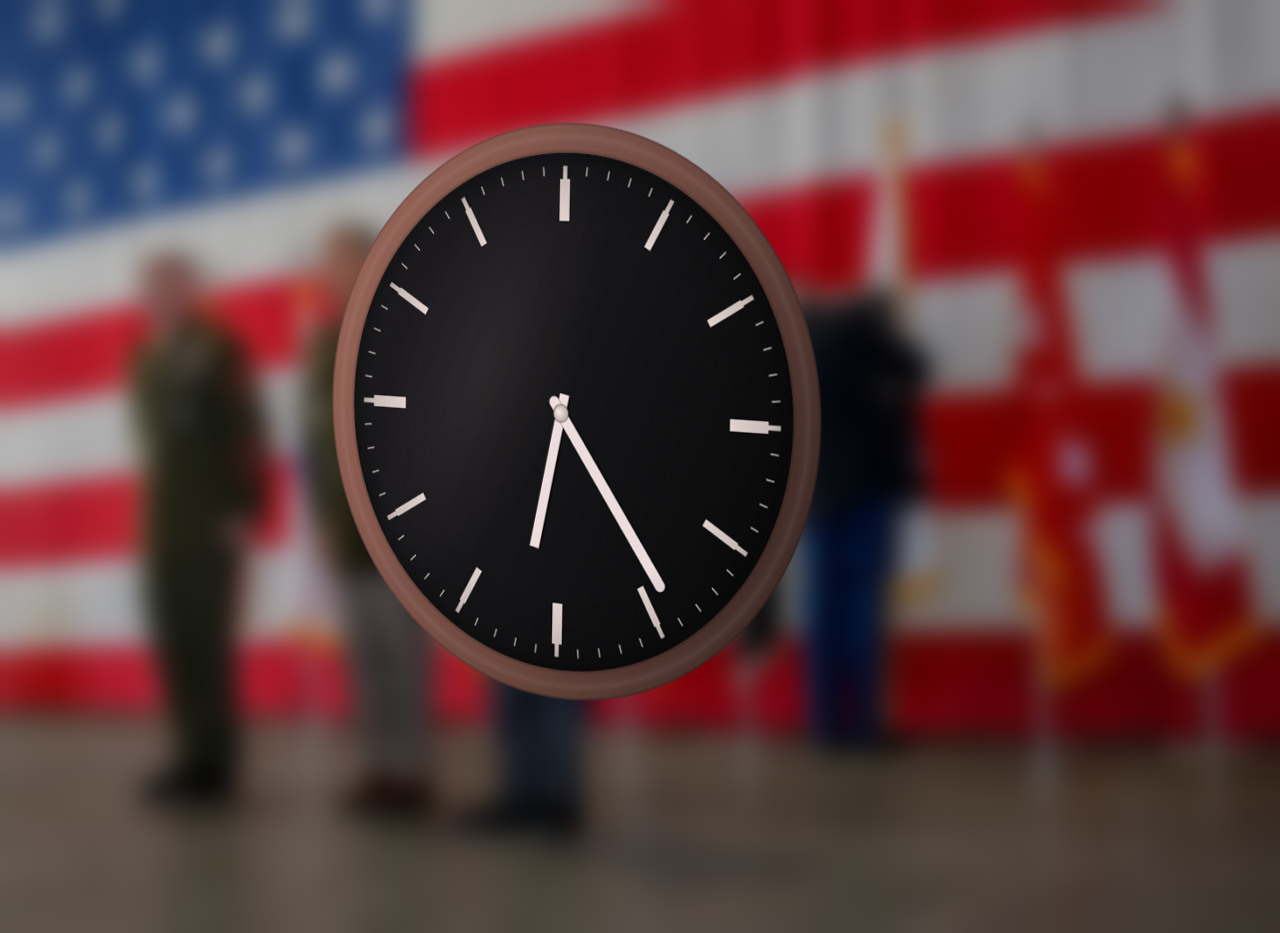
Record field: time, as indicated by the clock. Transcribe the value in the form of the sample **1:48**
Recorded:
**6:24**
